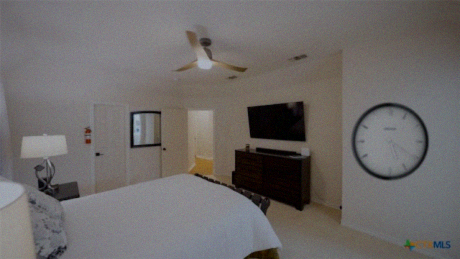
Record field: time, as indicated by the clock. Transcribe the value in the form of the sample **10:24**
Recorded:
**5:21**
